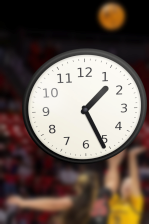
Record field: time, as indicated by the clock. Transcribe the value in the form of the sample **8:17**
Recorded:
**1:26**
